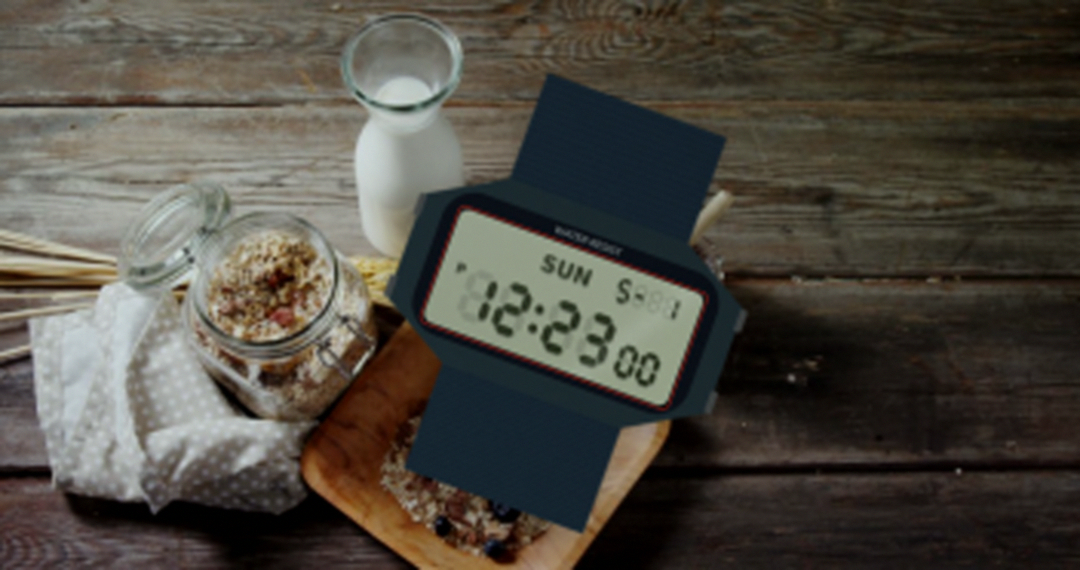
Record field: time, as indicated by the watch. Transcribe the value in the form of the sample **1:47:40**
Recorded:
**12:23:00**
